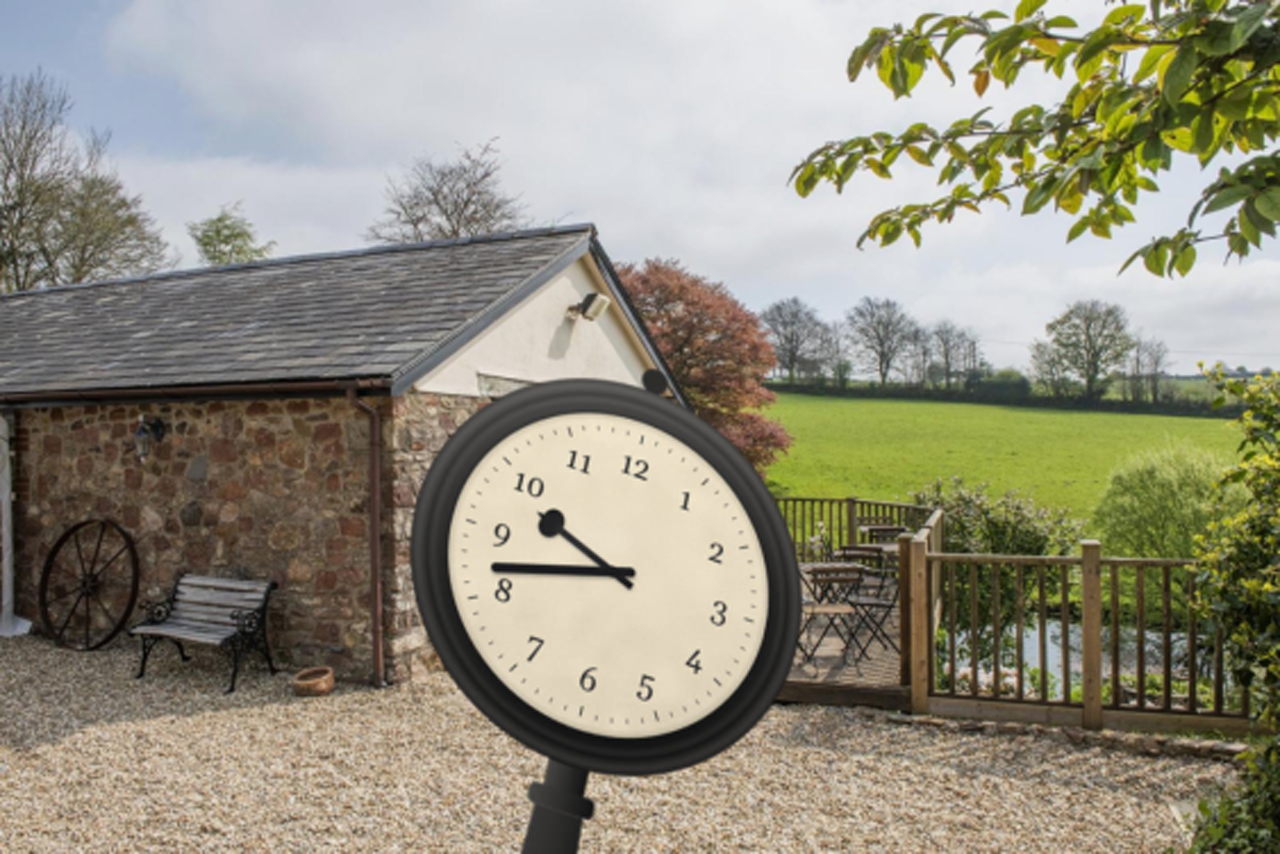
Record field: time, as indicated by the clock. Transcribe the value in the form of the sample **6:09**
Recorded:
**9:42**
